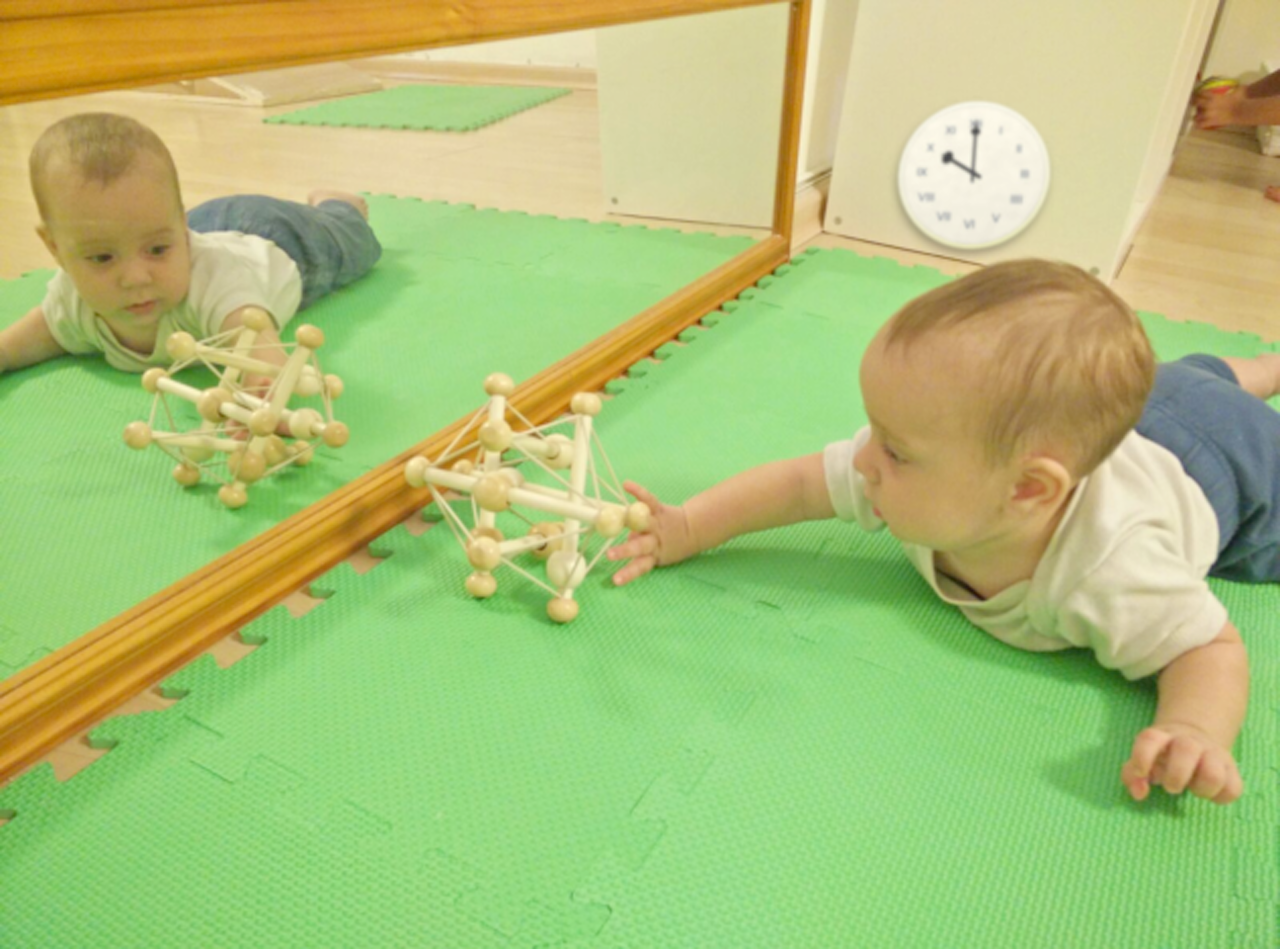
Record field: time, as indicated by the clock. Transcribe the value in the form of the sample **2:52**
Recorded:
**10:00**
